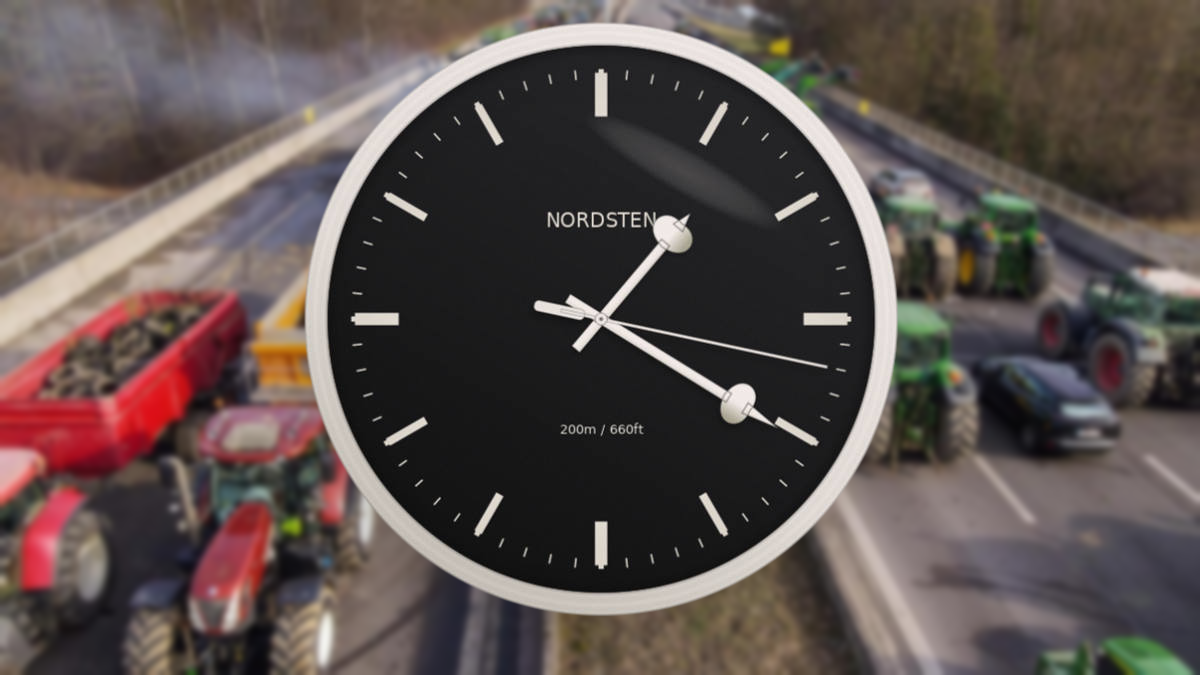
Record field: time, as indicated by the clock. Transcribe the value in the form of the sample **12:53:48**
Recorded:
**1:20:17**
